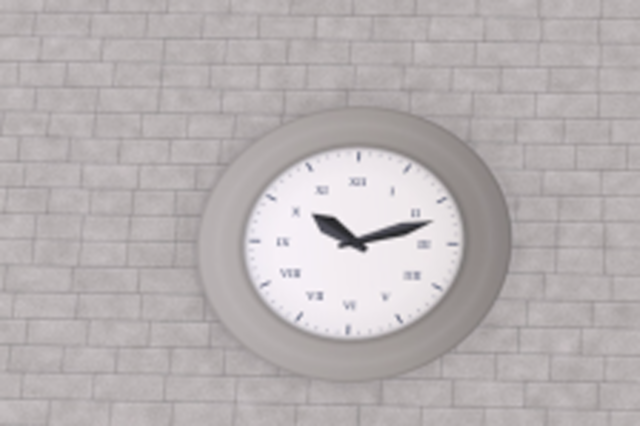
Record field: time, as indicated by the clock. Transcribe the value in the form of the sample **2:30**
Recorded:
**10:12**
